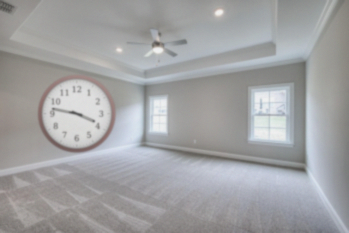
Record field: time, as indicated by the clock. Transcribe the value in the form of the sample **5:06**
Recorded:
**3:47**
